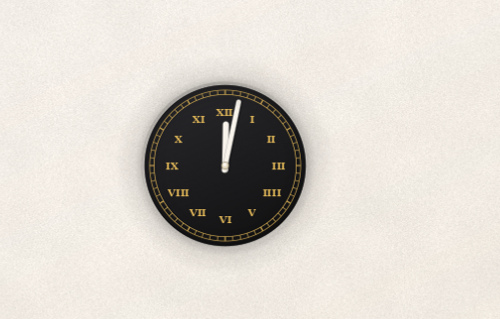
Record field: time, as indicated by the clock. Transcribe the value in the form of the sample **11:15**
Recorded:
**12:02**
